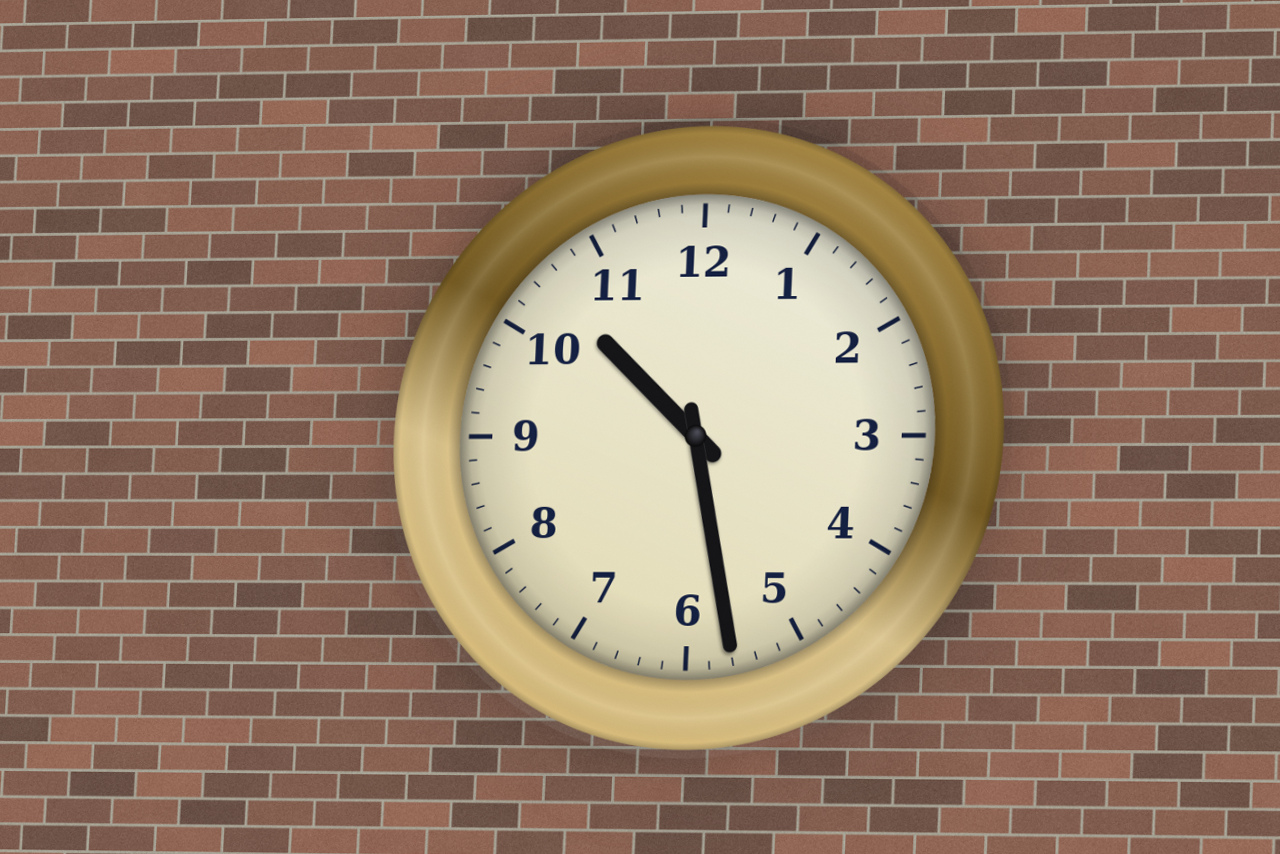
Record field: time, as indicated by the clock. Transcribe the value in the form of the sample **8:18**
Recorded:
**10:28**
